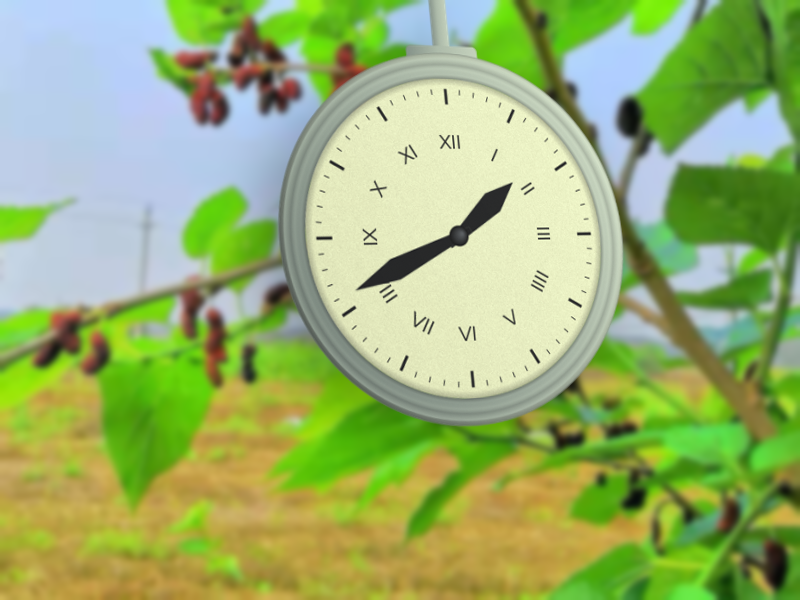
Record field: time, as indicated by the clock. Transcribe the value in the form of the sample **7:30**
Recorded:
**1:41**
